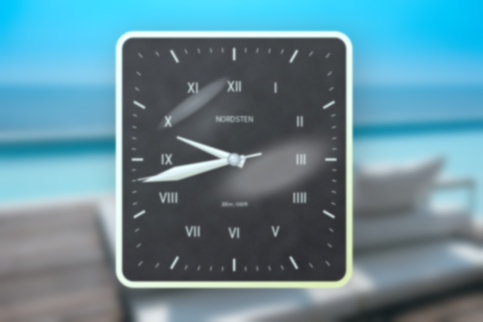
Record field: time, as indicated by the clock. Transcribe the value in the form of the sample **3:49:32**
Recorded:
**9:42:43**
